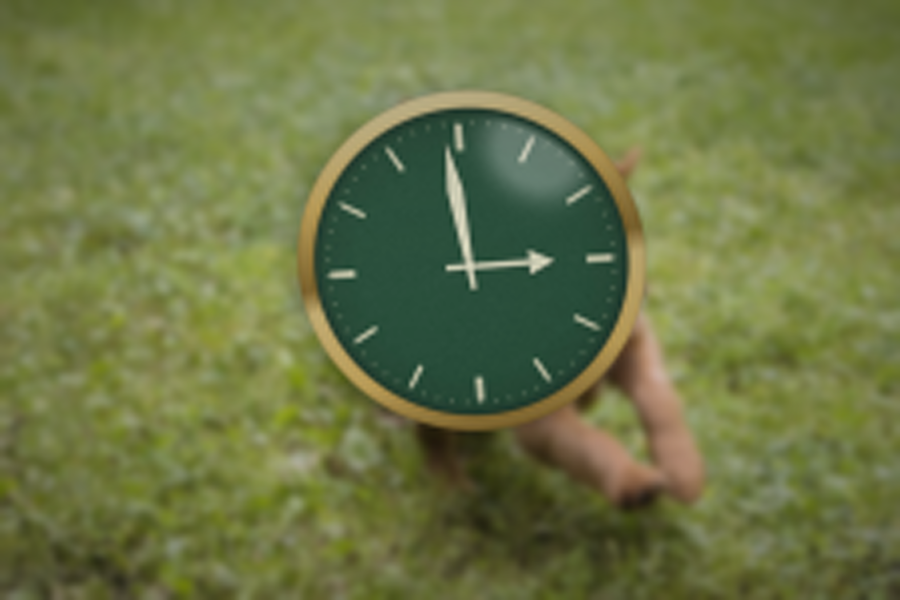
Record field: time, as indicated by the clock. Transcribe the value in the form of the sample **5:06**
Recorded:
**2:59**
